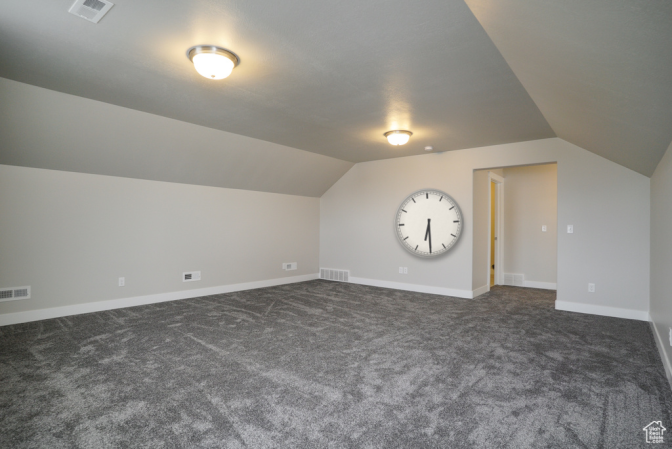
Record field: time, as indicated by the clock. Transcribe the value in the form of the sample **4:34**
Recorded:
**6:30**
